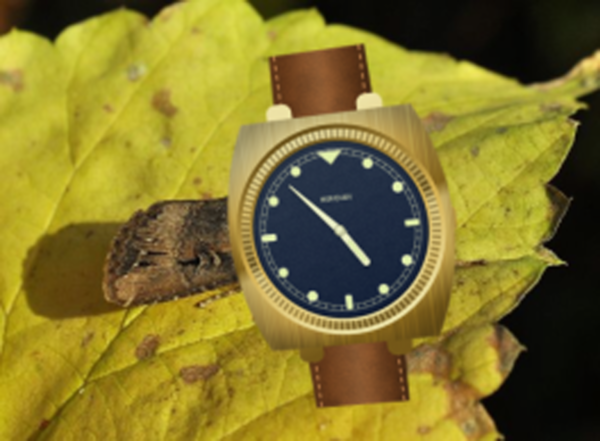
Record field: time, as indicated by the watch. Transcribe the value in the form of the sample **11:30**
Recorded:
**4:53**
